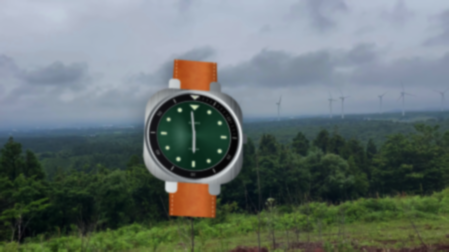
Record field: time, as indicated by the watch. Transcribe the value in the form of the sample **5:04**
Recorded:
**5:59**
